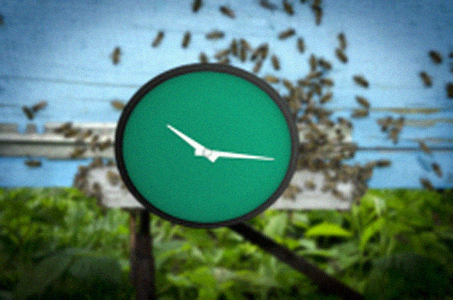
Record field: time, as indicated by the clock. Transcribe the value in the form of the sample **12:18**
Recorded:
**10:16**
